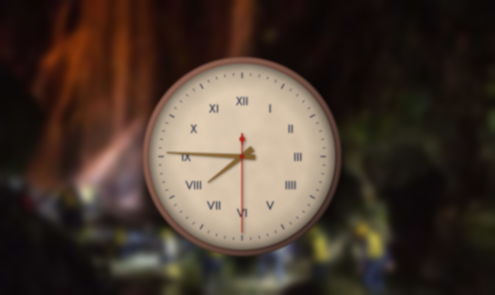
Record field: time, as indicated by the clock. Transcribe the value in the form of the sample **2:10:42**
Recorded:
**7:45:30**
